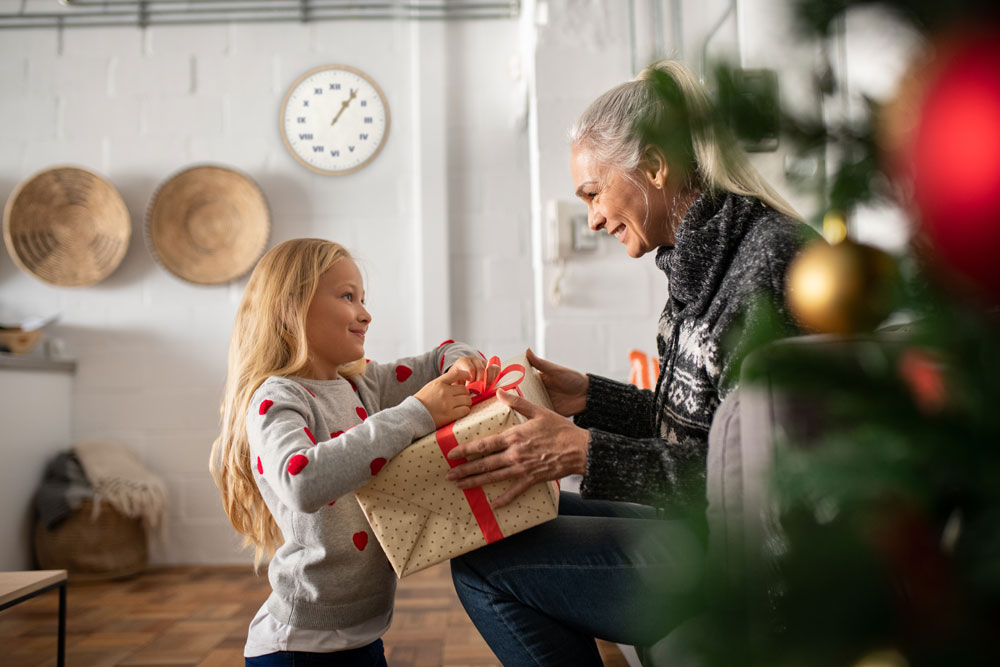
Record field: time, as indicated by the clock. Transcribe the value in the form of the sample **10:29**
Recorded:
**1:06**
